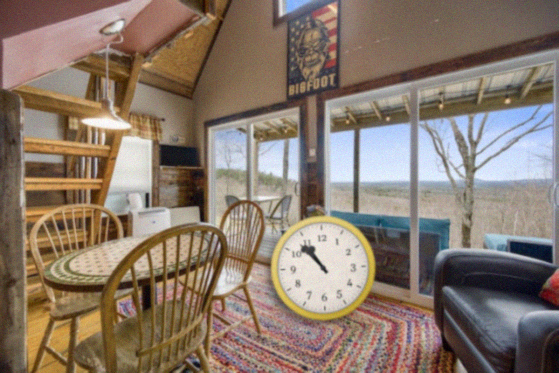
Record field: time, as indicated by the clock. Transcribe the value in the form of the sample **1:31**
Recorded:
**10:53**
